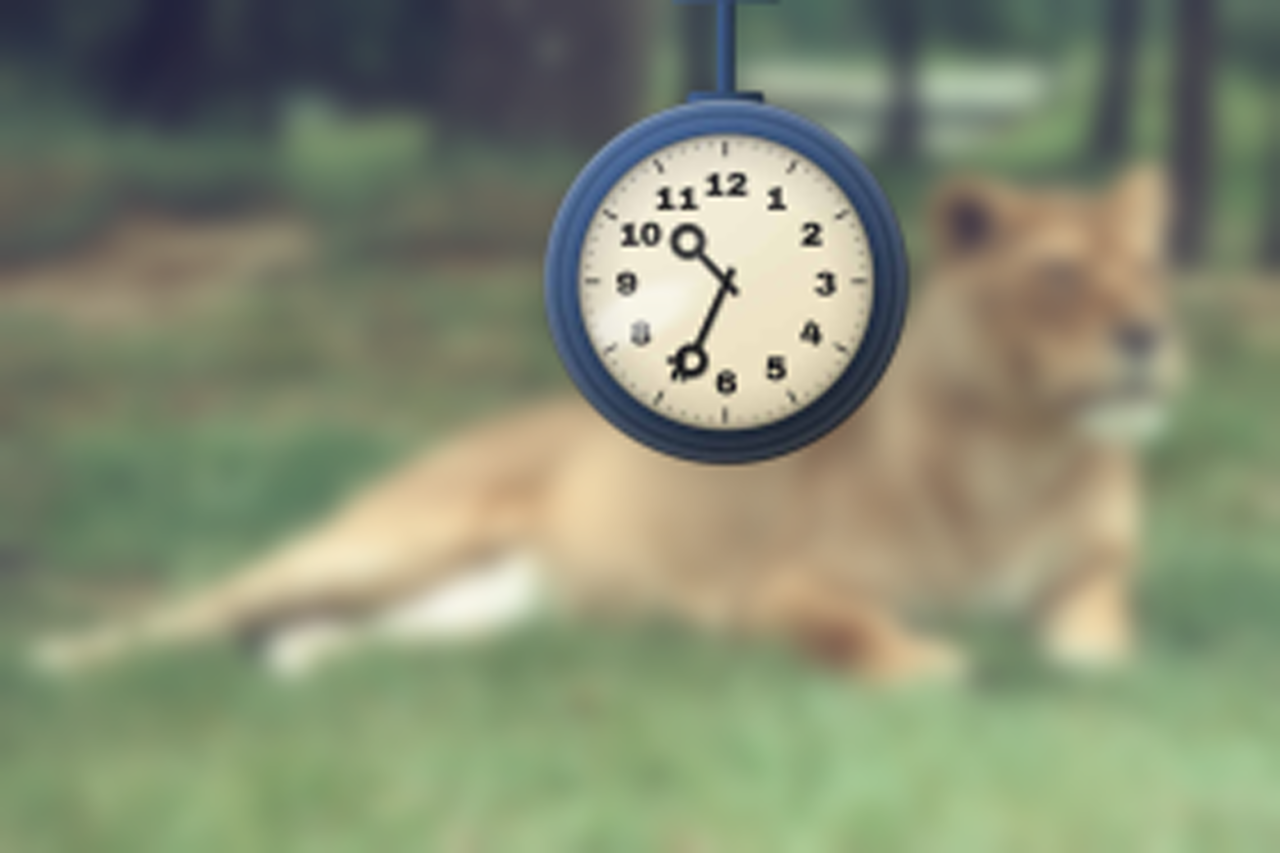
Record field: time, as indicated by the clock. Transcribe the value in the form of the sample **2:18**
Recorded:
**10:34**
